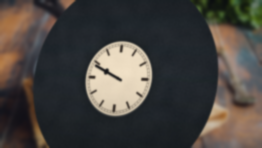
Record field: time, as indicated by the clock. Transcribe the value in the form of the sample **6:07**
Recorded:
**9:49**
